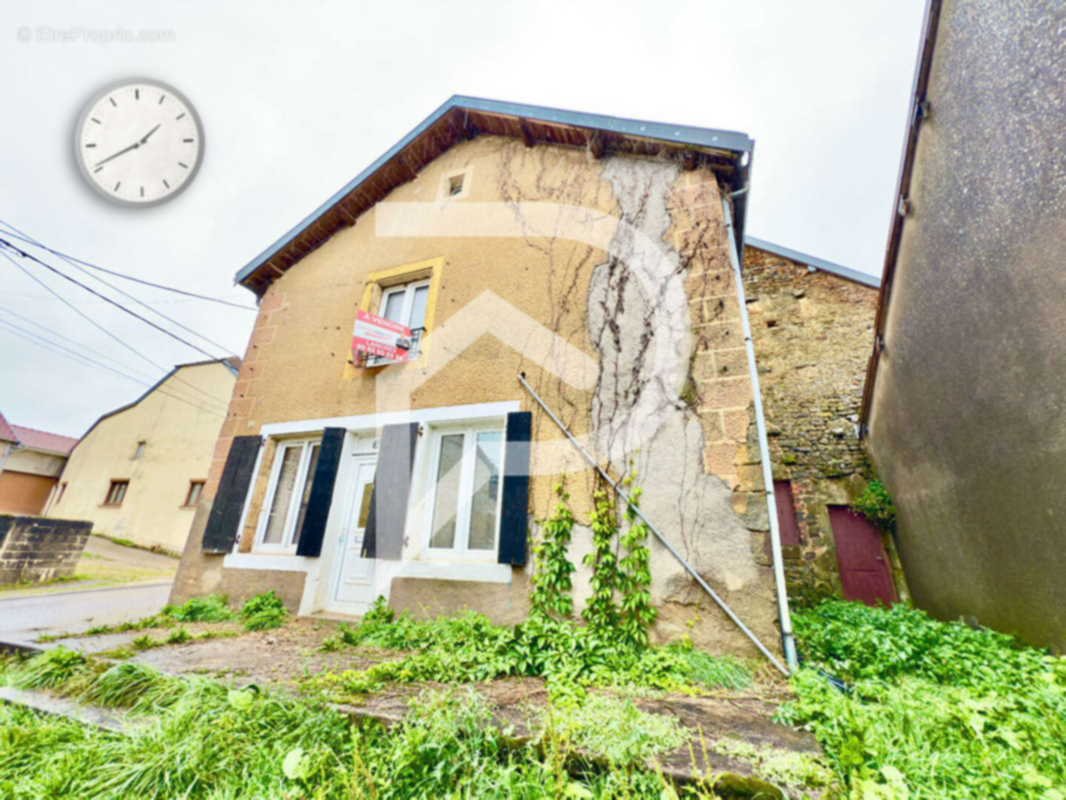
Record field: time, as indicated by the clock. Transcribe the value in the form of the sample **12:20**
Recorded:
**1:41**
